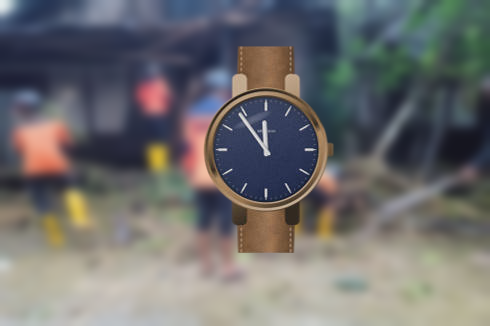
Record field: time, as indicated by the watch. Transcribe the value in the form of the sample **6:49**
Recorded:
**11:54**
